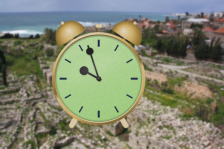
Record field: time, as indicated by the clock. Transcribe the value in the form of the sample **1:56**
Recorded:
**9:57**
